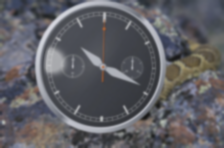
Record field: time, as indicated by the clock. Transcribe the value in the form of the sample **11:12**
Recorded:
**10:19**
